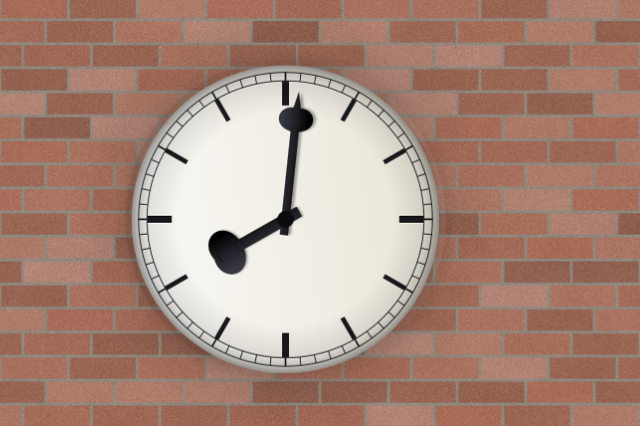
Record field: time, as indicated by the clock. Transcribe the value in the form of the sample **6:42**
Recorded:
**8:01**
